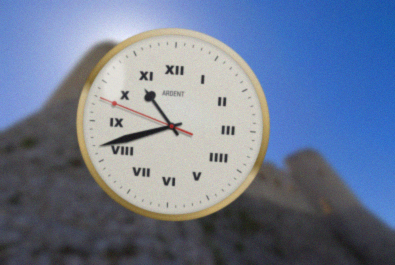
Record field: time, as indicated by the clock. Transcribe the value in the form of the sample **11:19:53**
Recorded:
**10:41:48**
